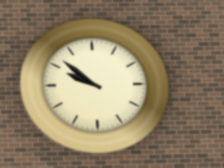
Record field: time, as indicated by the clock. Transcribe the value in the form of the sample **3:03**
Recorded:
**9:52**
